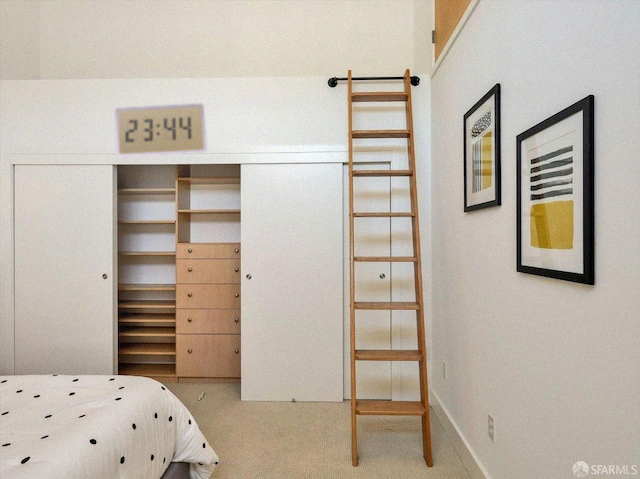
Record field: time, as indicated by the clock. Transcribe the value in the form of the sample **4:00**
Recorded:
**23:44**
